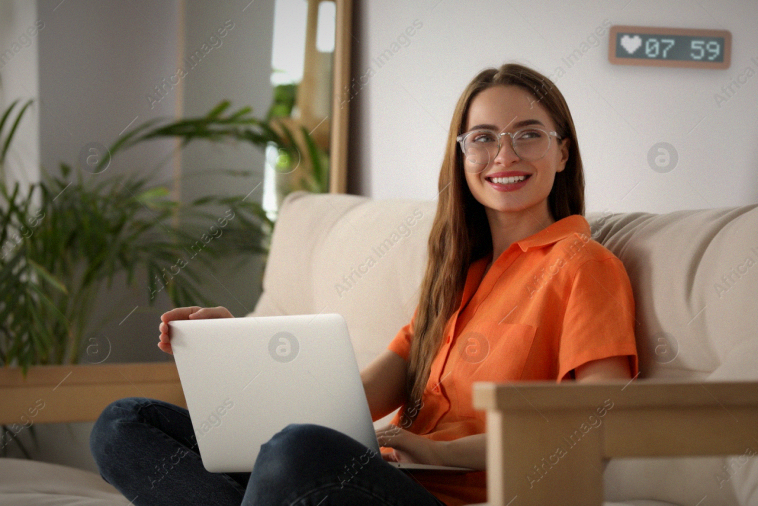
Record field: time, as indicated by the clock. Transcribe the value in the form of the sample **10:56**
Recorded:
**7:59**
